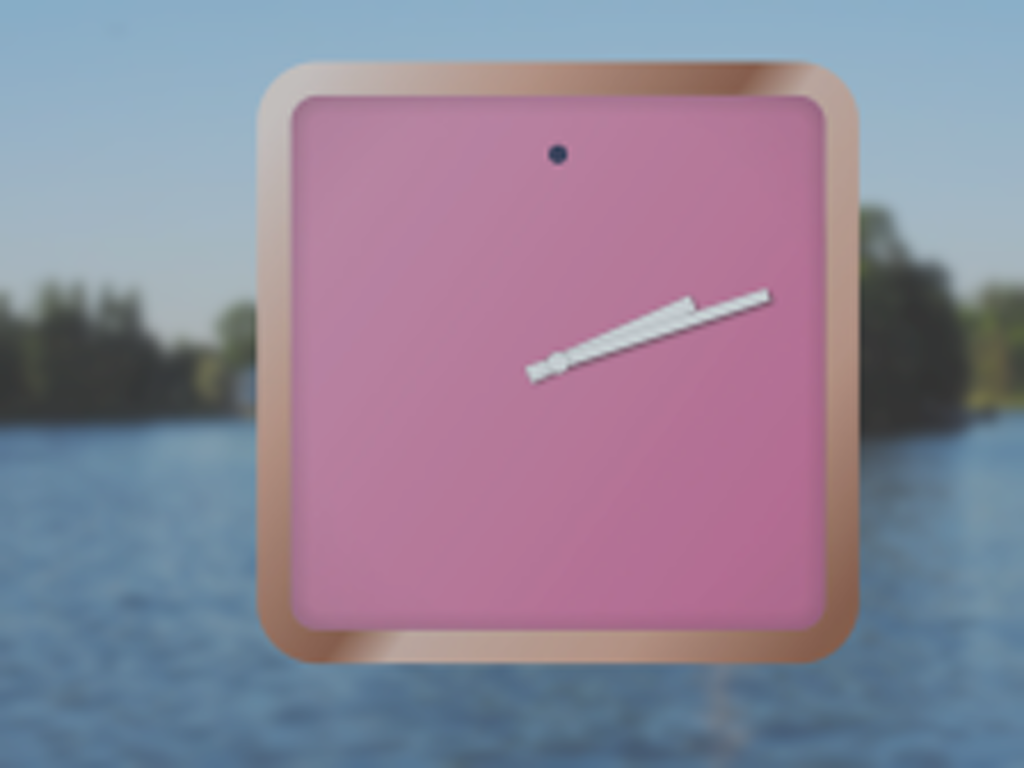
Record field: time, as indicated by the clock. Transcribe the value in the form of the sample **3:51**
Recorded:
**2:12**
